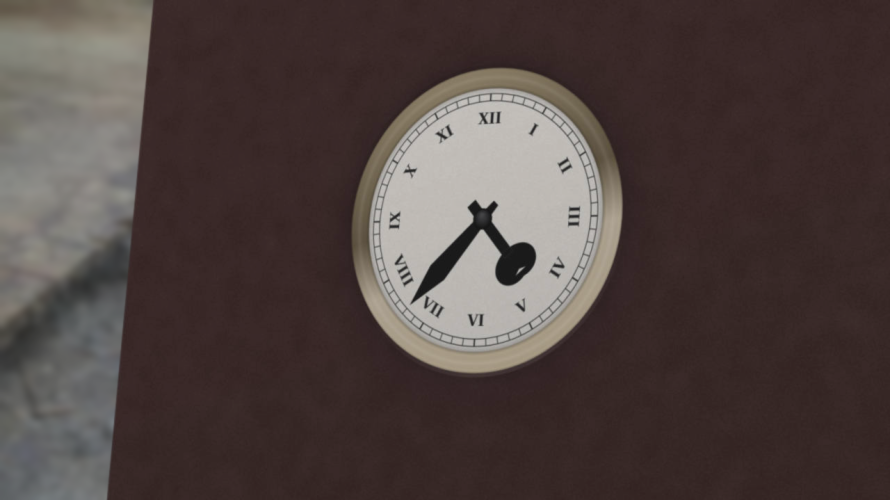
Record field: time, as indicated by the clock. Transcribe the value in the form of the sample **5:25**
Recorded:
**4:37**
